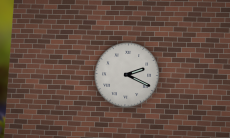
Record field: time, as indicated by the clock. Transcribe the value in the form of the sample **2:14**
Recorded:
**2:19**
